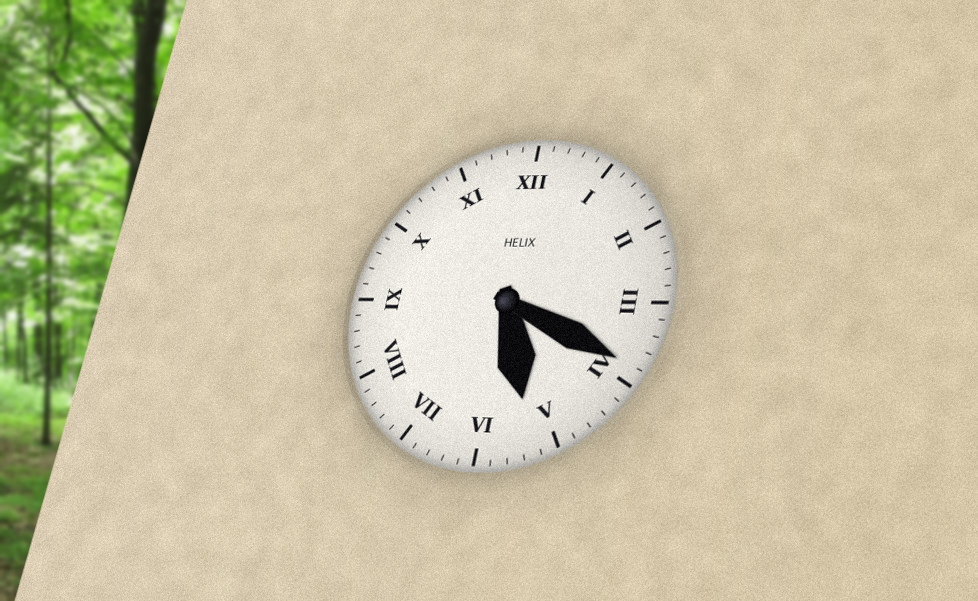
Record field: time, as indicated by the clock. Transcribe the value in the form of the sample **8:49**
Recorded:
**5:19**
